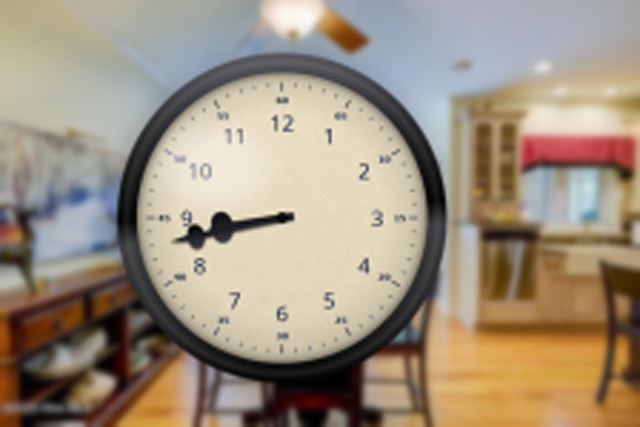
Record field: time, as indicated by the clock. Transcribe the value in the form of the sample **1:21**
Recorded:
**8:43**
